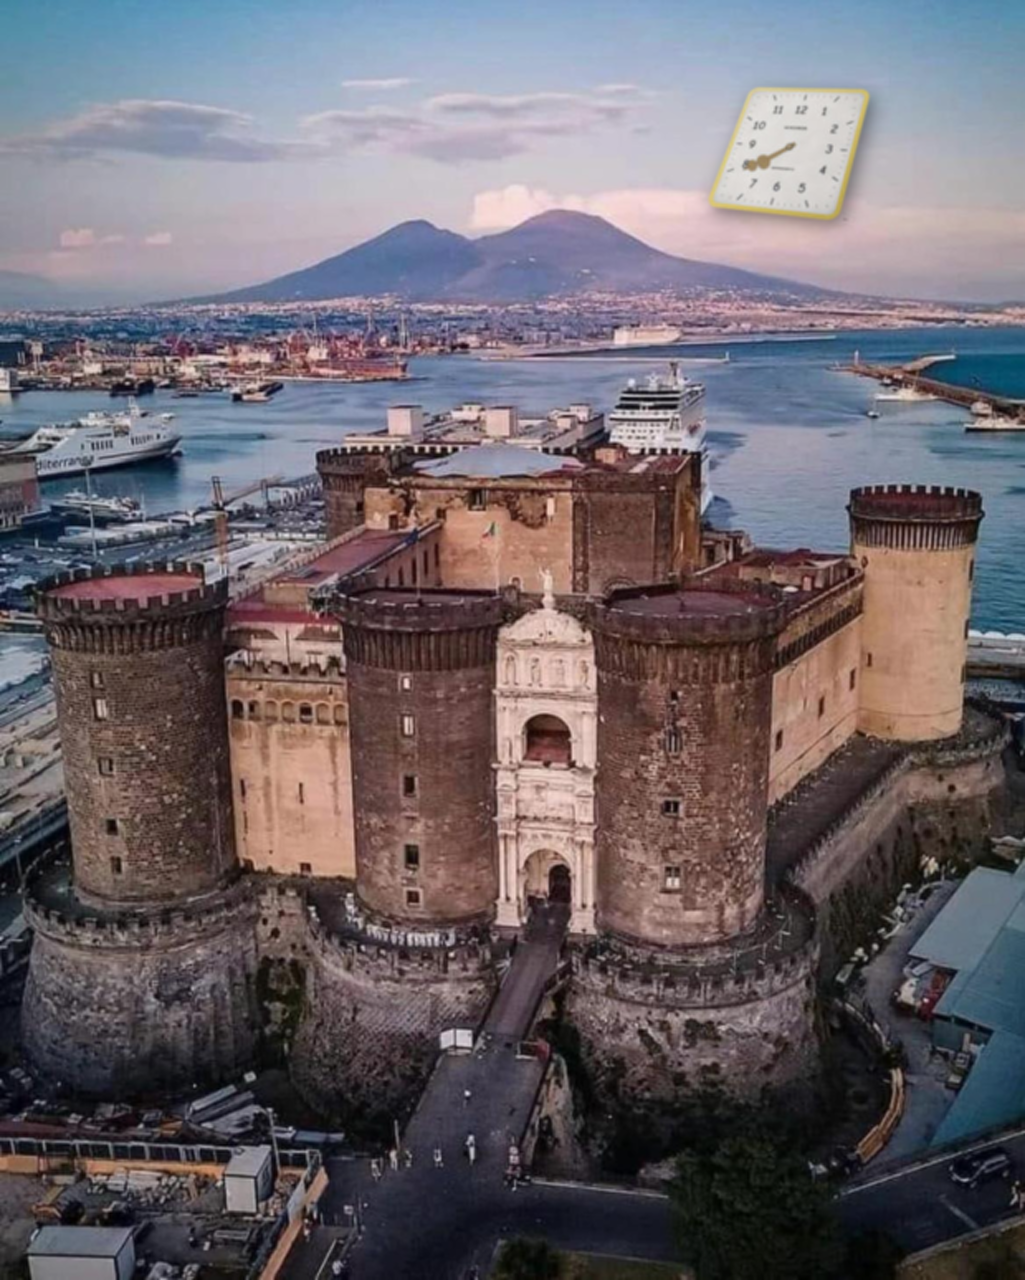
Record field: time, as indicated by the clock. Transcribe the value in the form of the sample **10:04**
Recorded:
**7:39**
